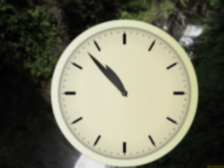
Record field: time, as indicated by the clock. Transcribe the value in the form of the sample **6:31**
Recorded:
**10:53**
